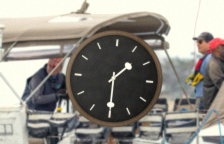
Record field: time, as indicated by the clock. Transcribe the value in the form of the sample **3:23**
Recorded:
**1:30**
